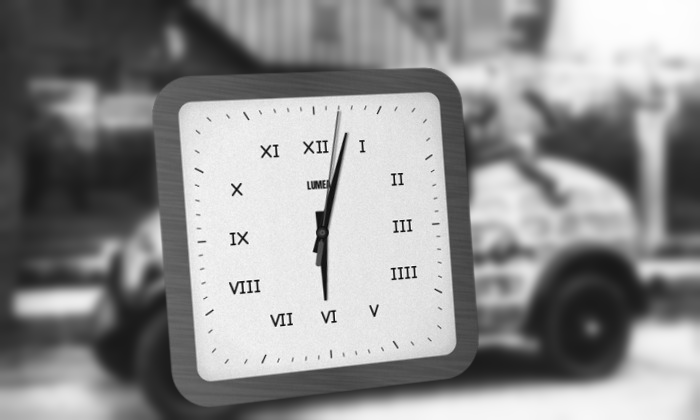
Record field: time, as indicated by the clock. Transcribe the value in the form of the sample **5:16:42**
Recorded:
**6:03:02**
